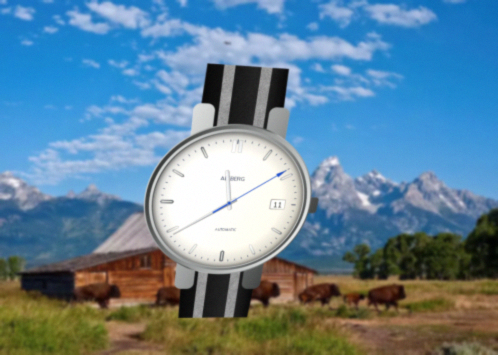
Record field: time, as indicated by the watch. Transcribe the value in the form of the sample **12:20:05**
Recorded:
**11:39:09**
